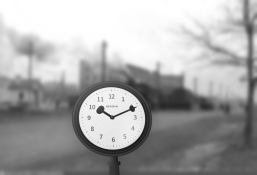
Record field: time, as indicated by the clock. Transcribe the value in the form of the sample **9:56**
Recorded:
**10:11**
